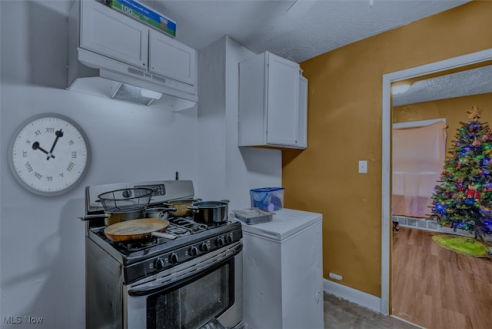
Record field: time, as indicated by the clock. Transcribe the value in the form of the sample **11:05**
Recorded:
**10:04**
